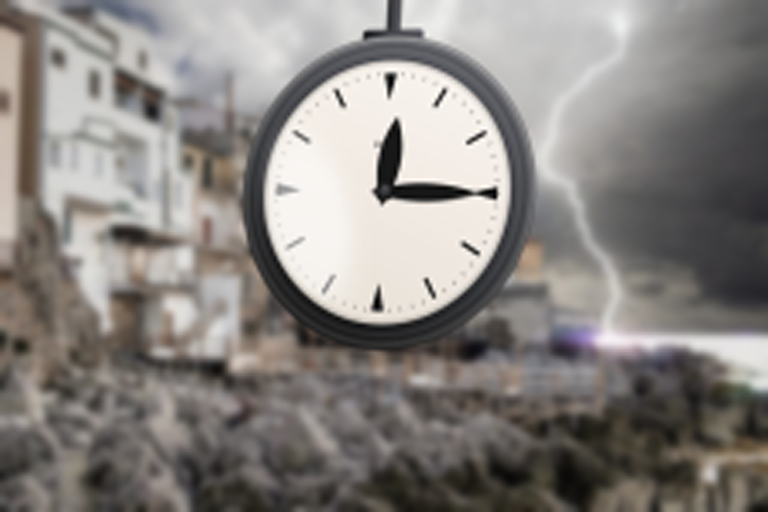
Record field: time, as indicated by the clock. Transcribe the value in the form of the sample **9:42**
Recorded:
**12:15**
